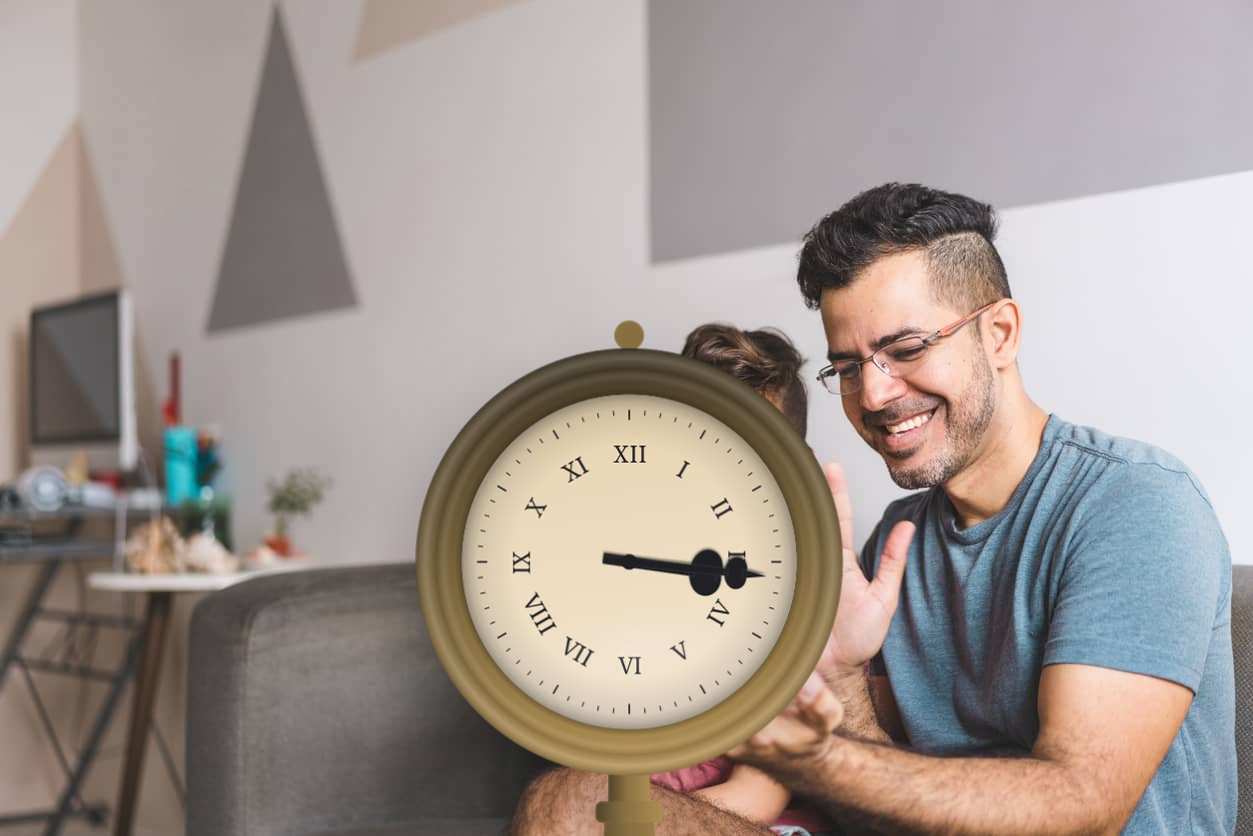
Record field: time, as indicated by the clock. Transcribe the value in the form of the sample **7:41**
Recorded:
**3:16**
